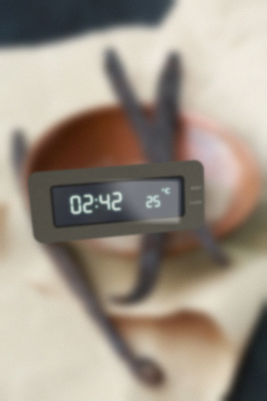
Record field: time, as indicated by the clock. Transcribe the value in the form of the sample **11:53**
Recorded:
**2:42**
